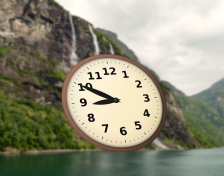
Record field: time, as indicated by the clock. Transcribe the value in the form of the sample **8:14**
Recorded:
**8:50**
